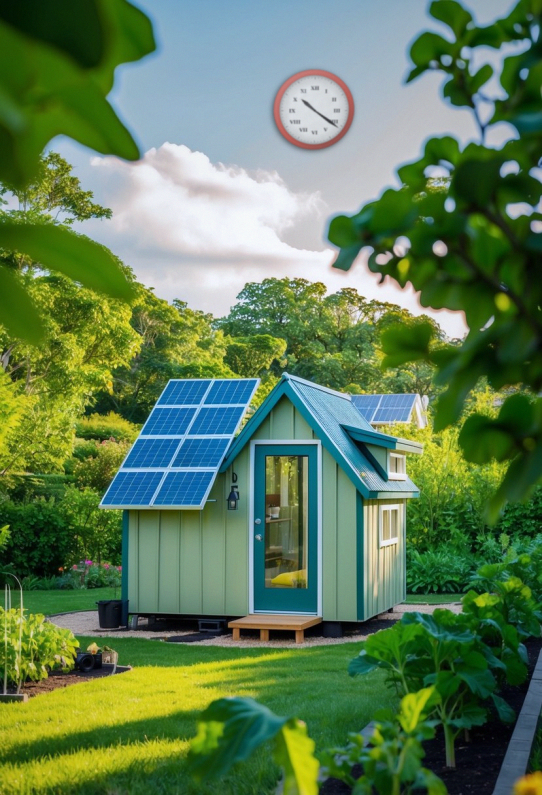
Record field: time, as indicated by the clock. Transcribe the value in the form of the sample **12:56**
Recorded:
**10:21**
